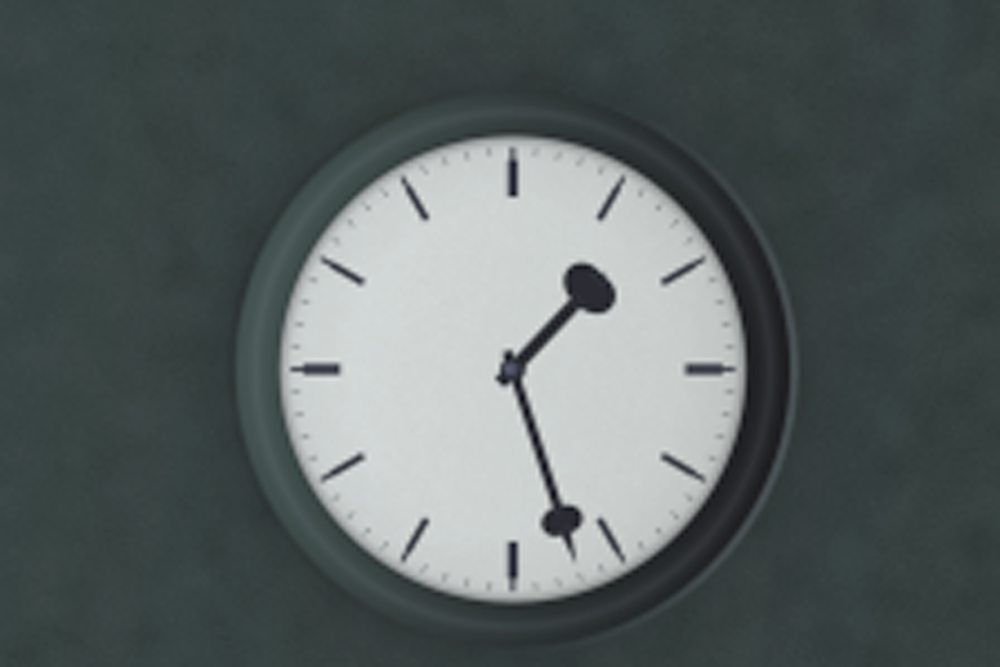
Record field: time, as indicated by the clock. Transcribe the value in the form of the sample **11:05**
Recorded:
**1:27**
